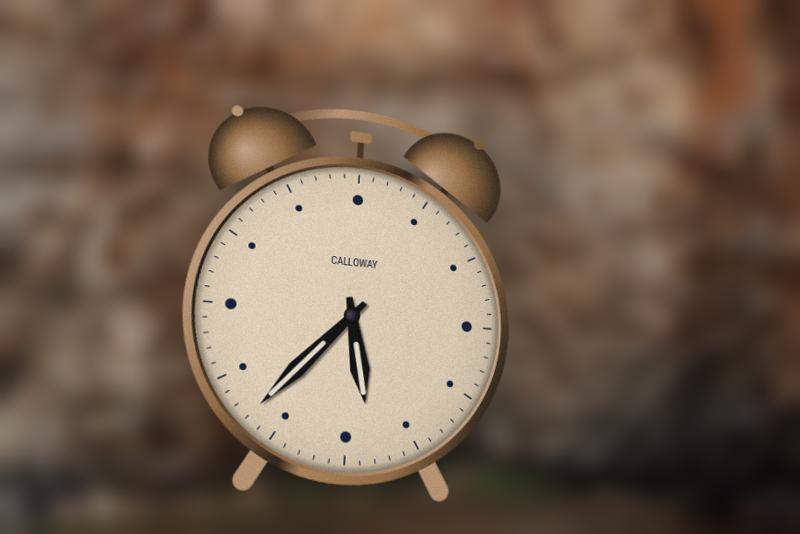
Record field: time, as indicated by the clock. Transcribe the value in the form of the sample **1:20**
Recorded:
**5:37**
